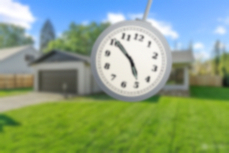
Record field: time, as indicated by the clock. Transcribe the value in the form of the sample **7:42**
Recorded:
**4:51**
